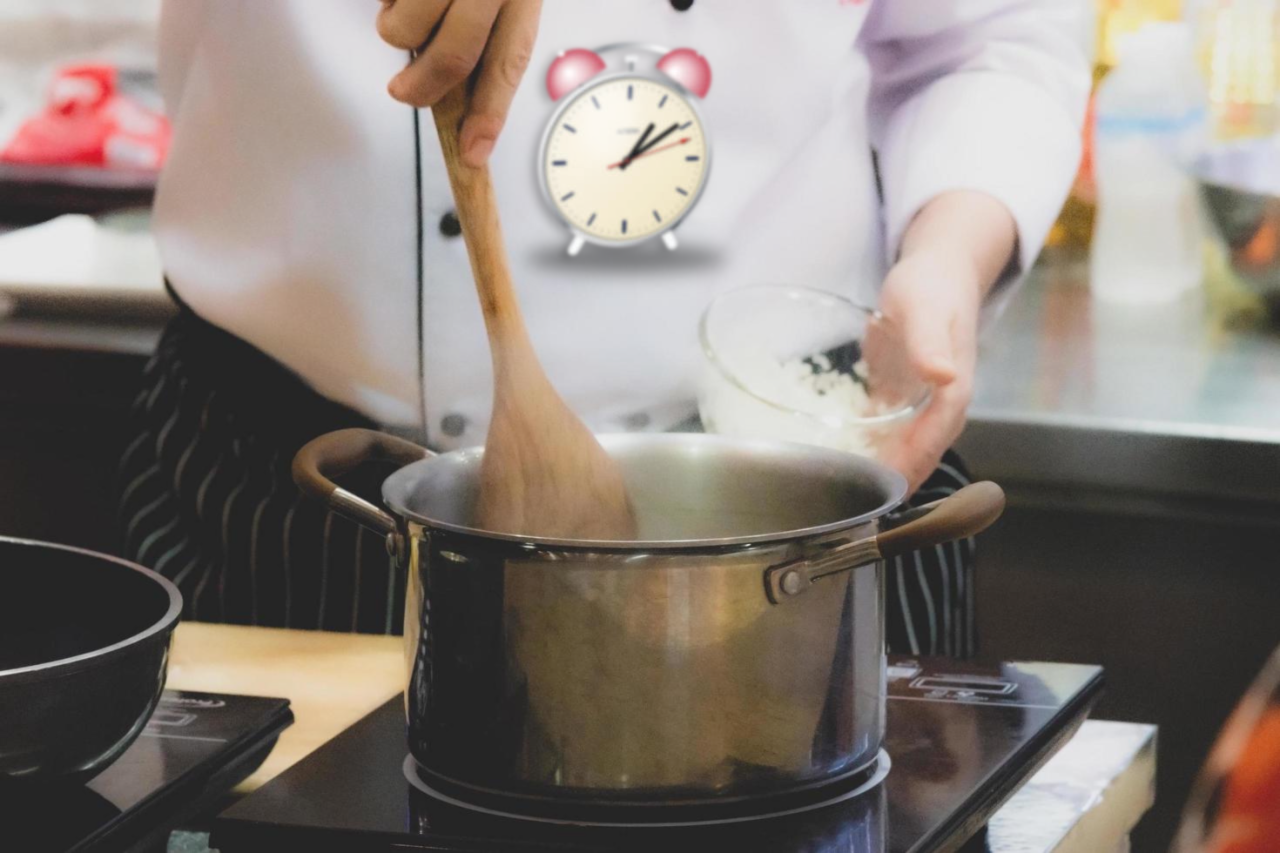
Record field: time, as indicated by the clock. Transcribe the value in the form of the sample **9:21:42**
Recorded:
**1:09:12**
